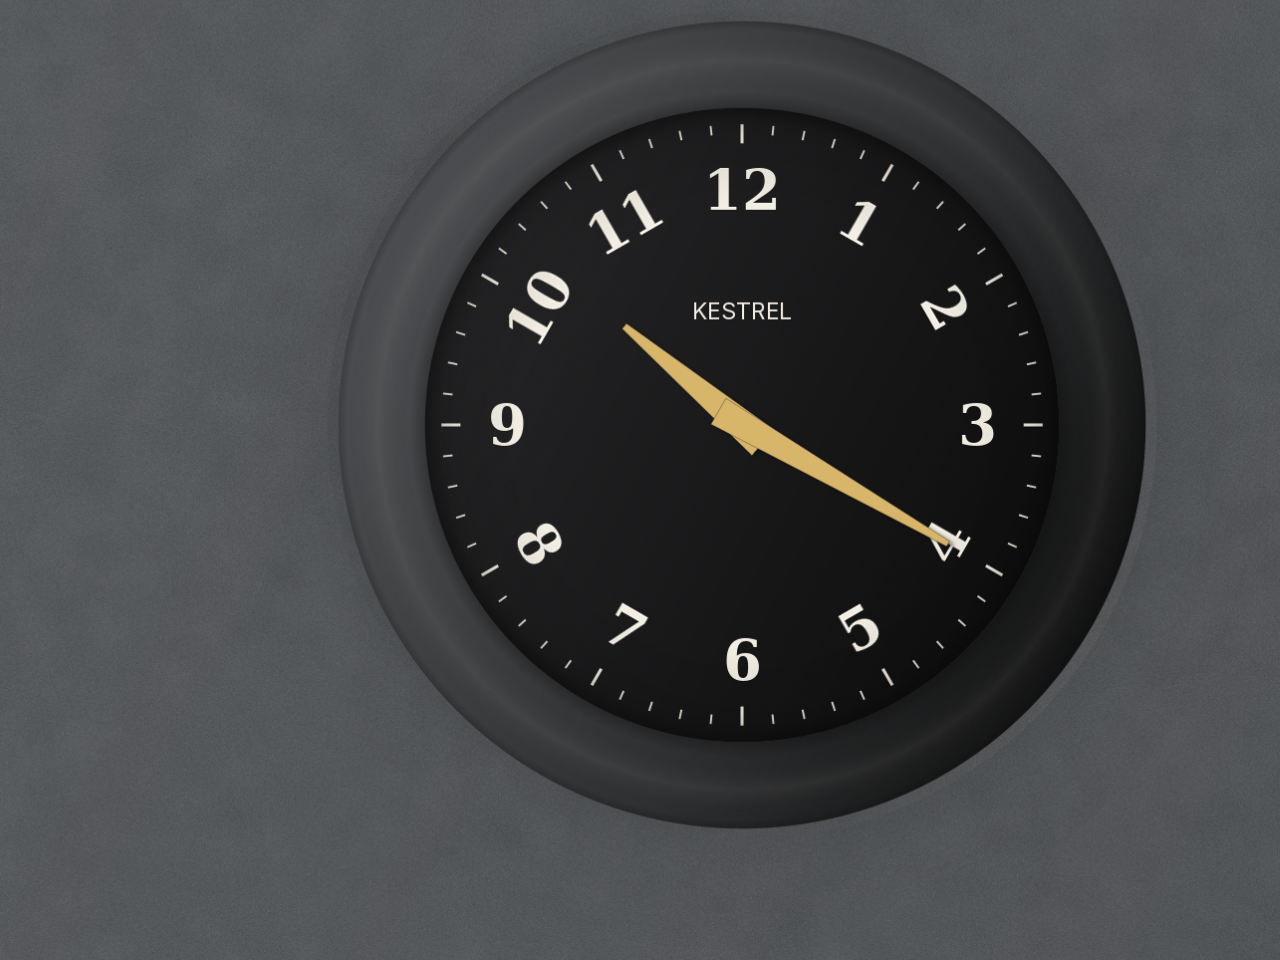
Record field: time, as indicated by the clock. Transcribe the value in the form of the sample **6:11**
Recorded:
**10:20**
